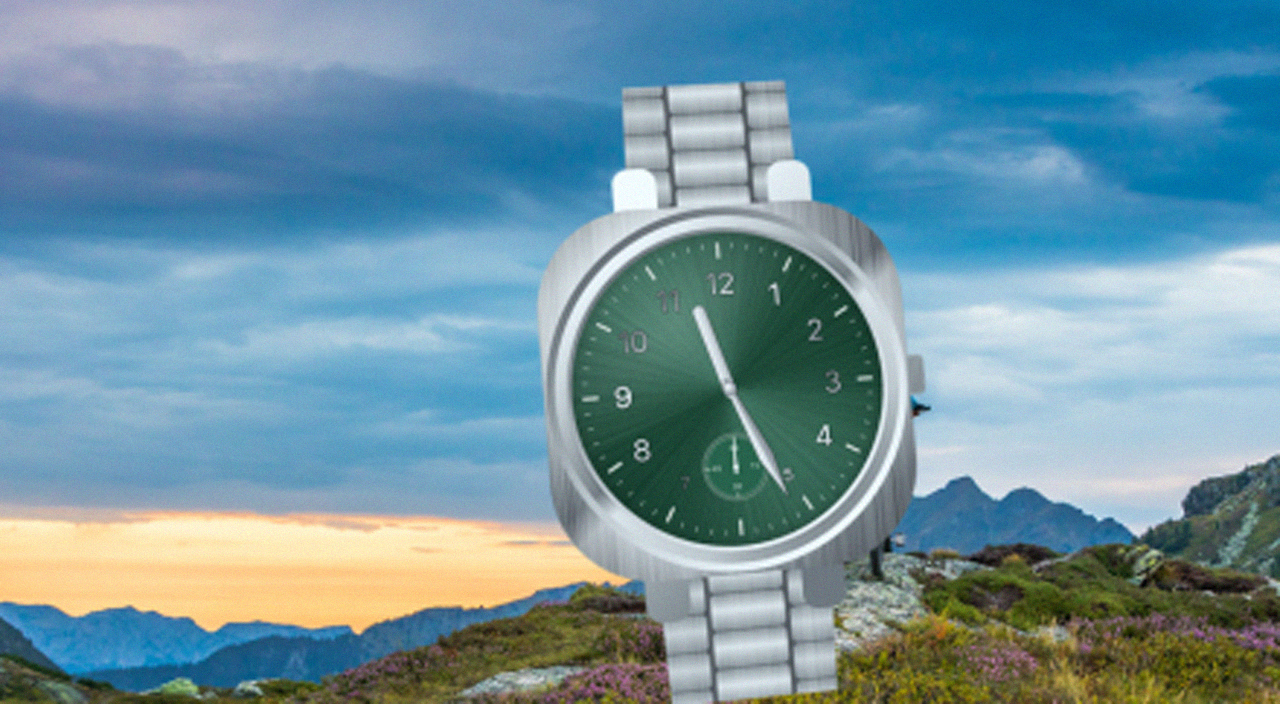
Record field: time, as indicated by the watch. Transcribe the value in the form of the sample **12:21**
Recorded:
**11:26**
